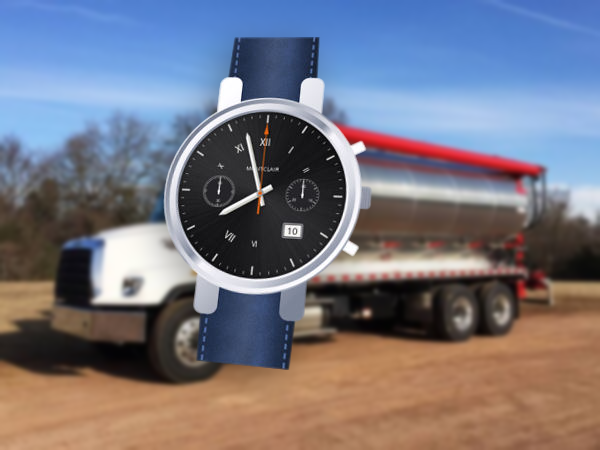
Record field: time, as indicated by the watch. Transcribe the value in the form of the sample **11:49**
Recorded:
**7:57**
